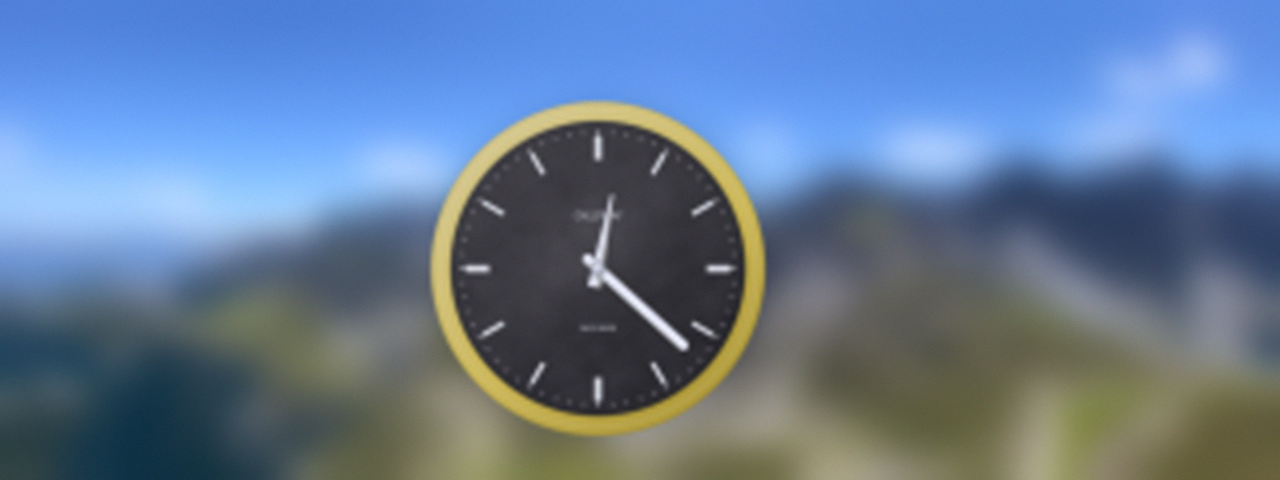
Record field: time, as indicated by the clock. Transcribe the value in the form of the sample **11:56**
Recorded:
**12:22**
